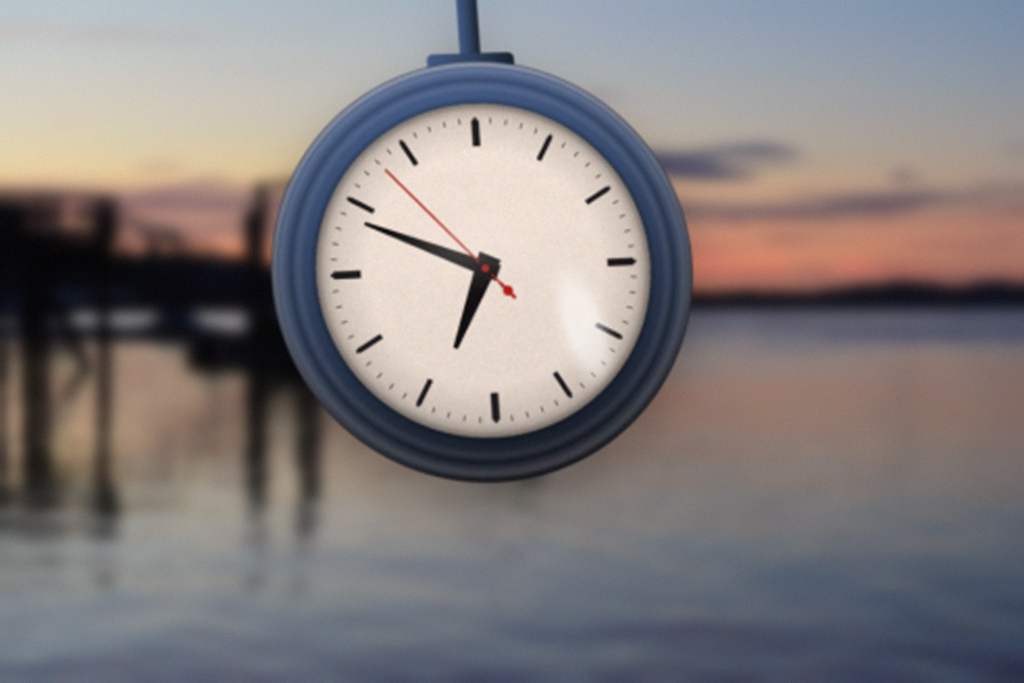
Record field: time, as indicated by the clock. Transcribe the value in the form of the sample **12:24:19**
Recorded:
**6:48:53**
